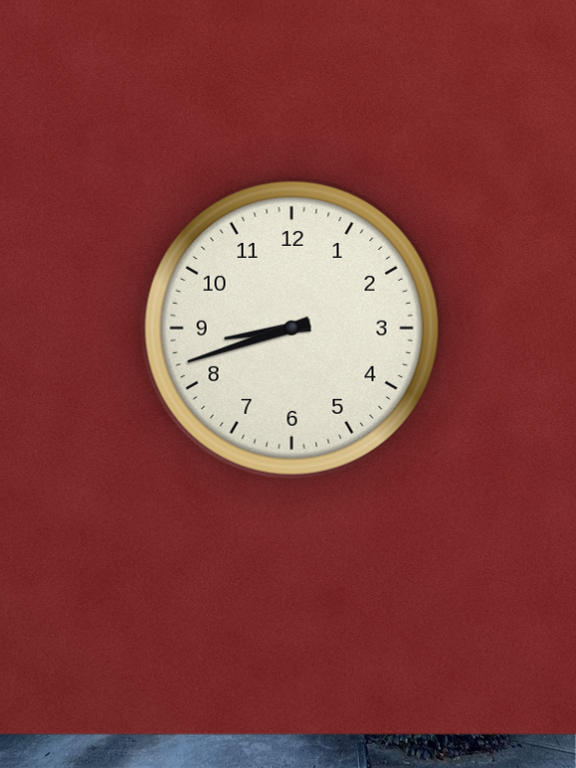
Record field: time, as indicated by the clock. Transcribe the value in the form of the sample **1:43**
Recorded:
**8:42**
